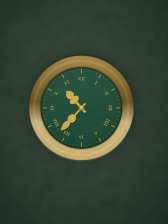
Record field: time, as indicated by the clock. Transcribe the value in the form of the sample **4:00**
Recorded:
**10:37**
